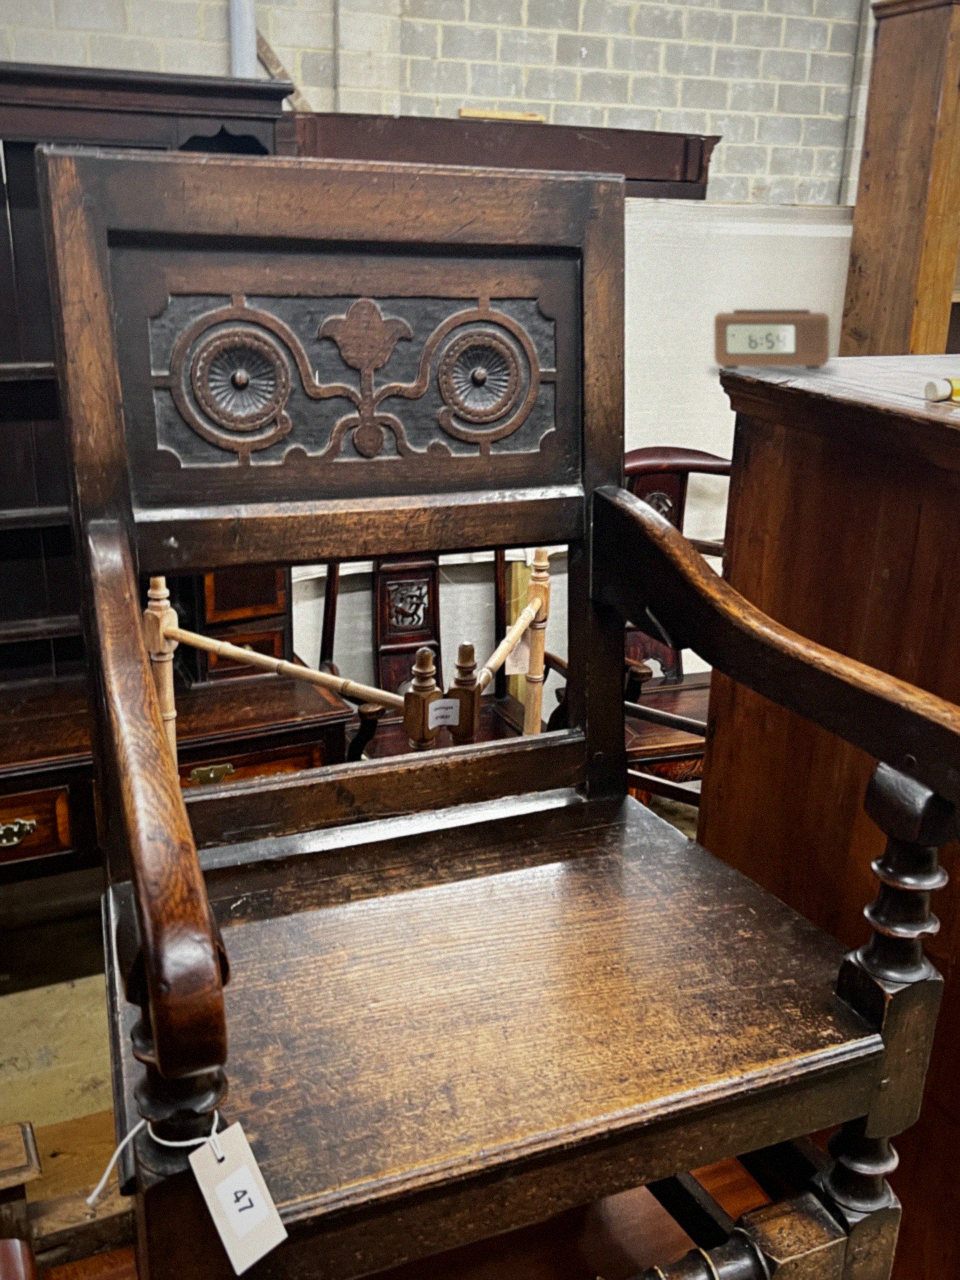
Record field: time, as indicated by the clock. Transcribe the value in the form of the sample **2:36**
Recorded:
**6:54**
